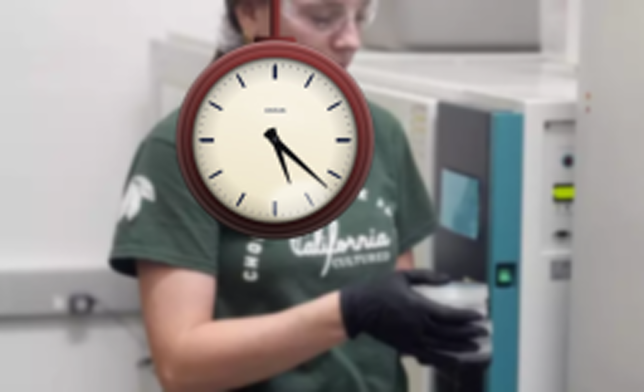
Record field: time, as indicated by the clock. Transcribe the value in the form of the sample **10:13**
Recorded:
**5:22**
